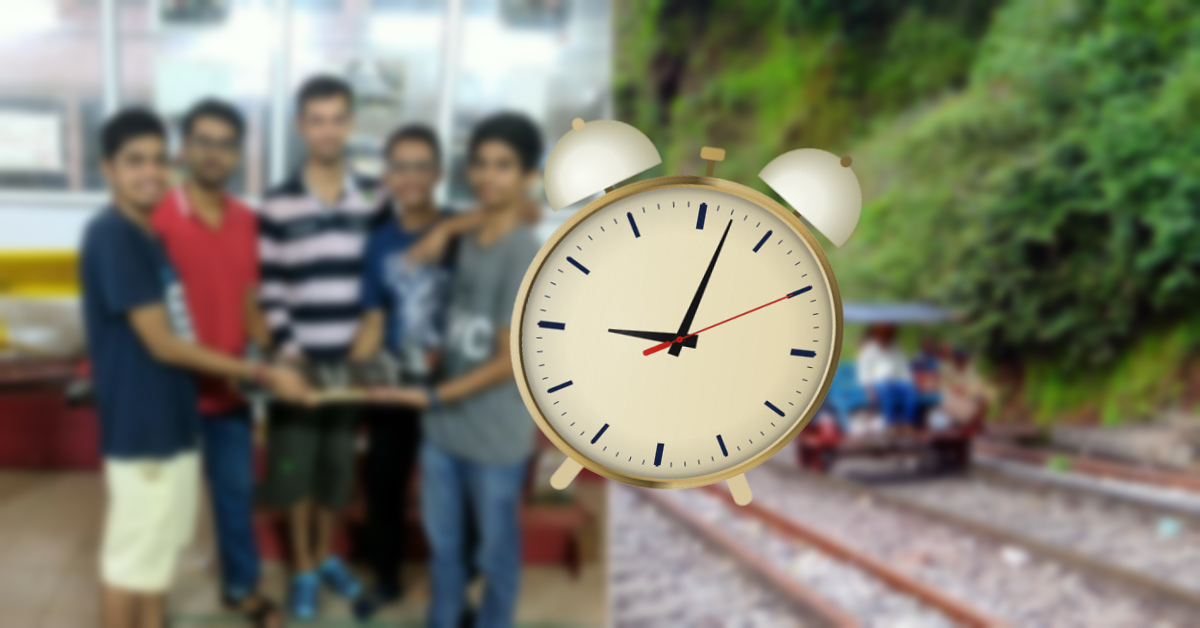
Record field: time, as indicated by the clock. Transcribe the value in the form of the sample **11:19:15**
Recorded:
**9:02:10**
